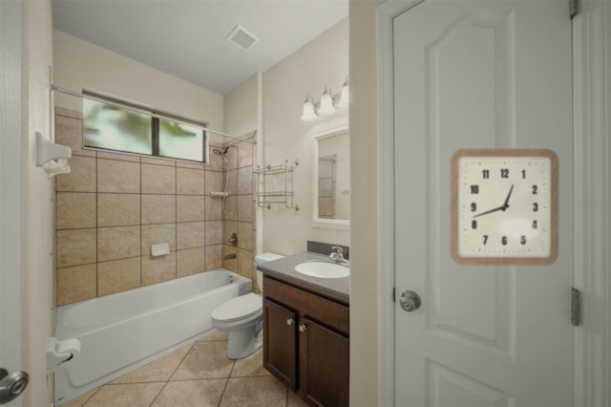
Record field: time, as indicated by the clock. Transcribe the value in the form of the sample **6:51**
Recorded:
**12:42**
